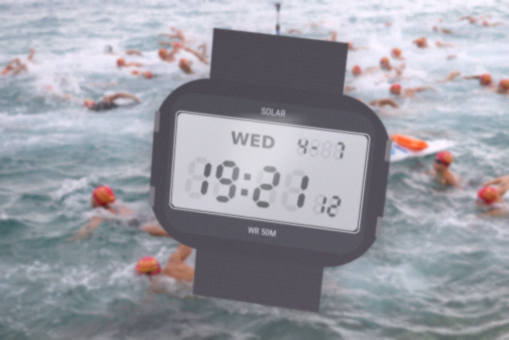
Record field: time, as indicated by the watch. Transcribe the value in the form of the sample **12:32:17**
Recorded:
**19:21:12**
